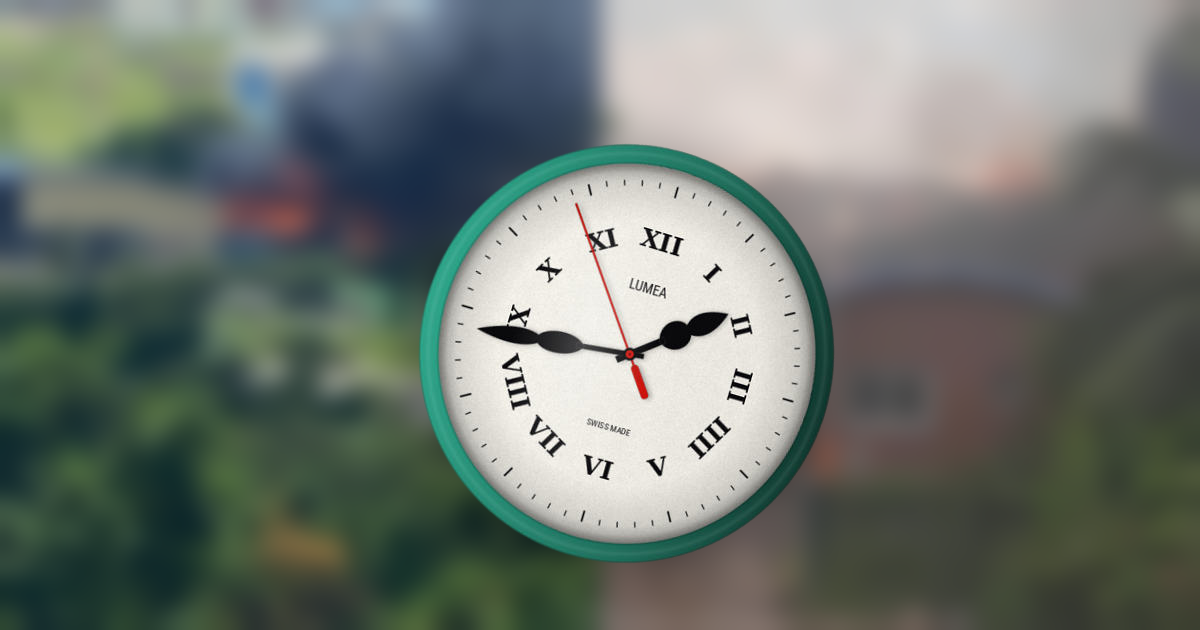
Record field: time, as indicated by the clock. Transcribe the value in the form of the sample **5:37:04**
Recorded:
**1:43:54**
